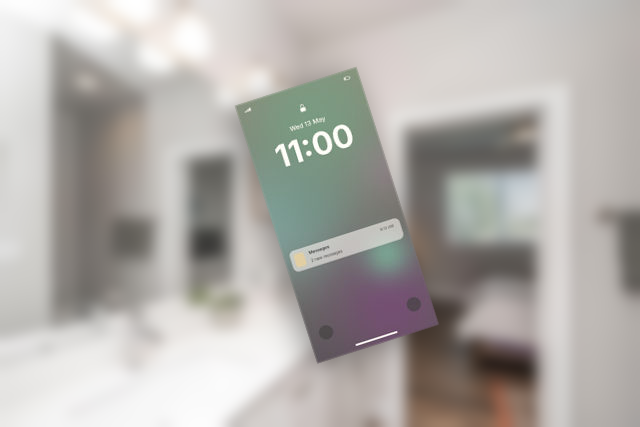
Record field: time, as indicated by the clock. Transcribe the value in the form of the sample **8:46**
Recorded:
**11:00**
